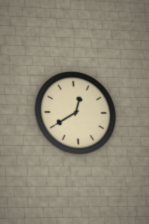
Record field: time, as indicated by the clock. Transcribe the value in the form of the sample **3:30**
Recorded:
**12:40**
